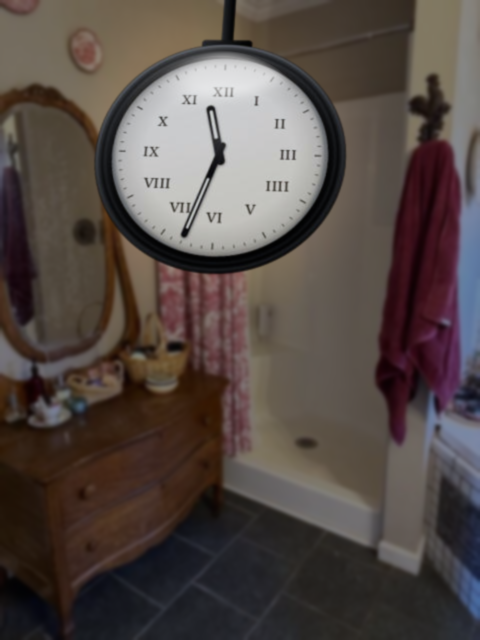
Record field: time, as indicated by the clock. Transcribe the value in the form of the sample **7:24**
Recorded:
**11:33**
